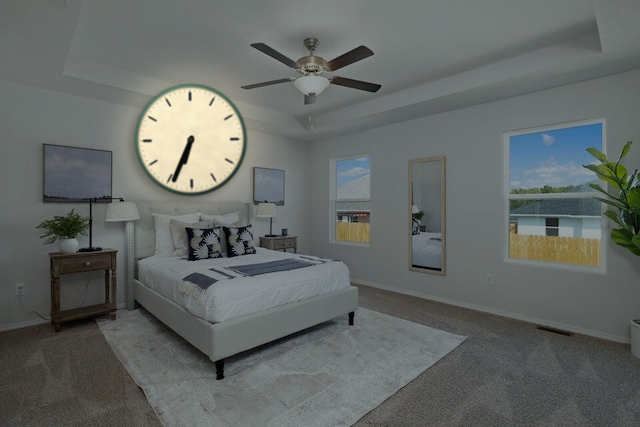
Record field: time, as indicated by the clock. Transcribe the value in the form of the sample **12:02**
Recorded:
**6:34**
